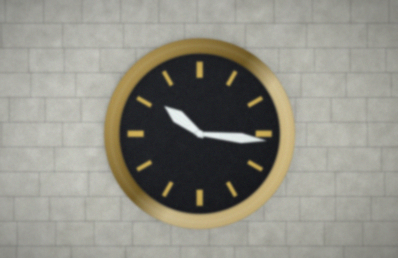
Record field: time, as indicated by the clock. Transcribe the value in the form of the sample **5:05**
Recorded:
**10:16**
